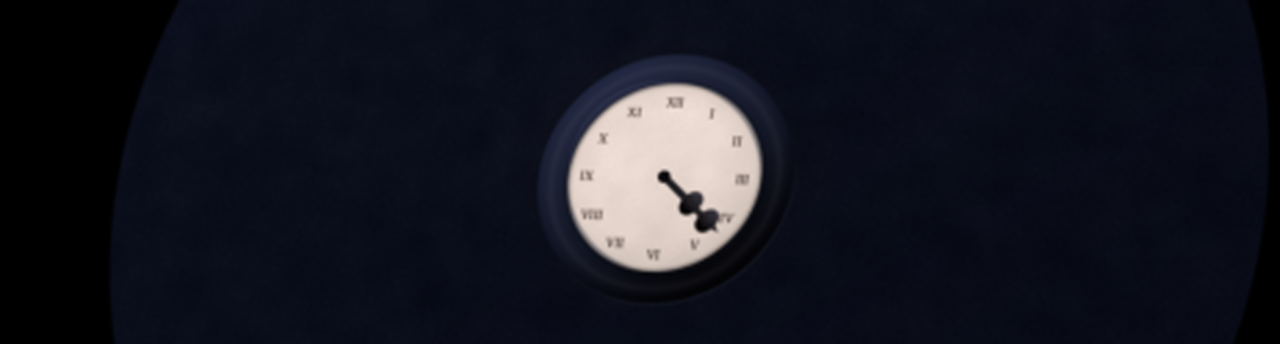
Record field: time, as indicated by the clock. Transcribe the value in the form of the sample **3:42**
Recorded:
**4:22**
